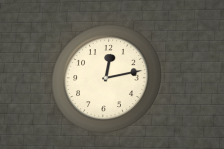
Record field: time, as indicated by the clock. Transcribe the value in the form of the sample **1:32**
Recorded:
**12:13**
